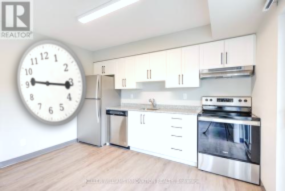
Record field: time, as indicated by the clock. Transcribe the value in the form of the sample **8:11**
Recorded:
**9:16**
